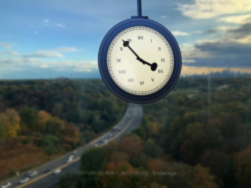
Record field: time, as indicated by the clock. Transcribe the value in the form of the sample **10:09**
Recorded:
**3:53**
